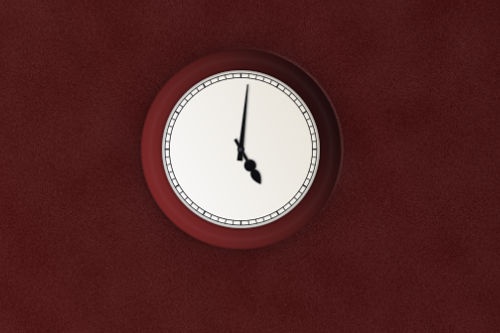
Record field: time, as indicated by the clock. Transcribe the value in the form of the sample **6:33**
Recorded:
**5:01**
